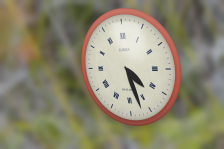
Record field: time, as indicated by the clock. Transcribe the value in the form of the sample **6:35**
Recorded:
**4:27**
